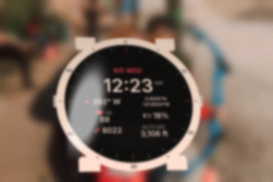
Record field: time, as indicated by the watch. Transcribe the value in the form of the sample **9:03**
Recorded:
**12:23**
